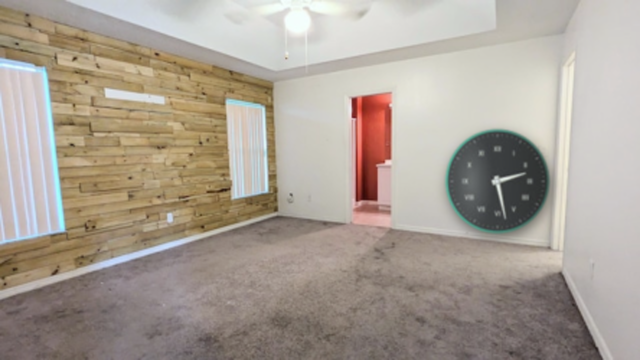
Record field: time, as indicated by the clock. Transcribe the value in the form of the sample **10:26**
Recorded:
**2:28**
